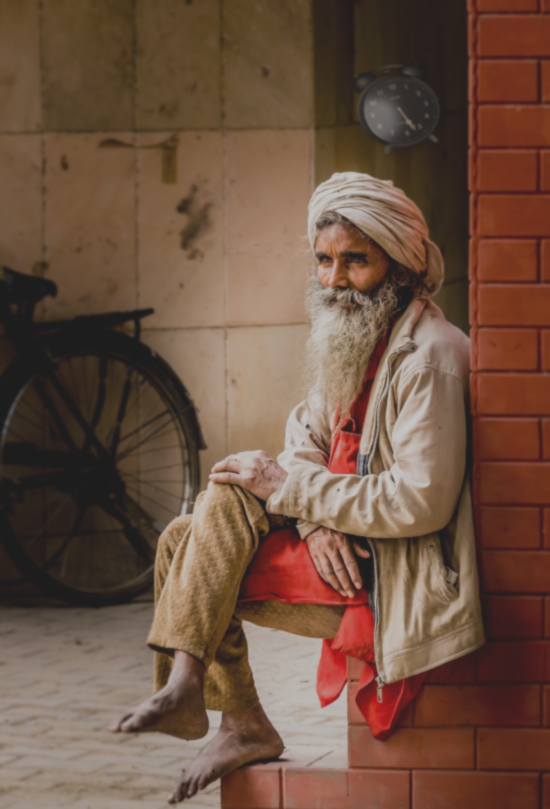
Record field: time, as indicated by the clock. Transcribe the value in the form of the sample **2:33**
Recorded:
**5:27**
